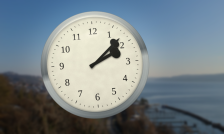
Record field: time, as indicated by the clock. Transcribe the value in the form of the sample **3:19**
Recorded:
**2:08**
